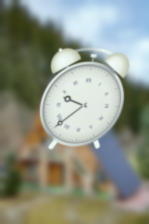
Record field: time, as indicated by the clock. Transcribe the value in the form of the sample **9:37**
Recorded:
**9:38**
